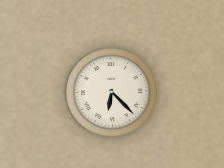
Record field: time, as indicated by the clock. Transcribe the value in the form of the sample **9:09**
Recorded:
**6:23**
